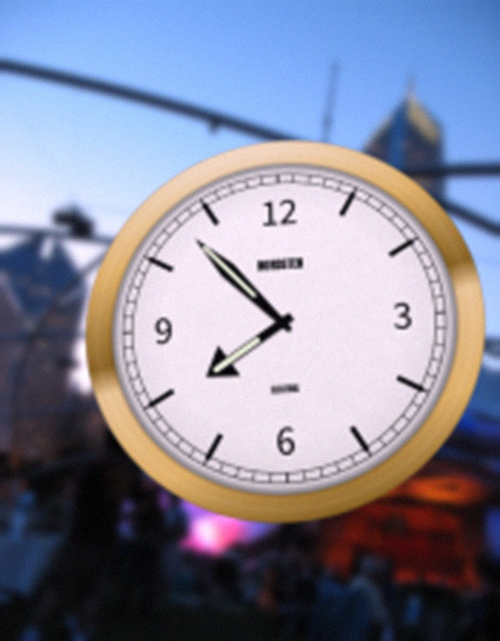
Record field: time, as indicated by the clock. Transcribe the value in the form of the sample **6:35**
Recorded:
**7:53**
